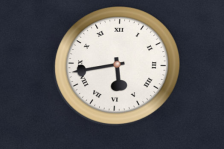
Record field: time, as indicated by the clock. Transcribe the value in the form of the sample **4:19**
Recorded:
**5:43**
